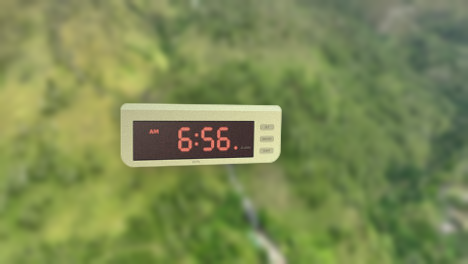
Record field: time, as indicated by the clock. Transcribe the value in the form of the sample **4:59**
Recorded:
**6:56**
